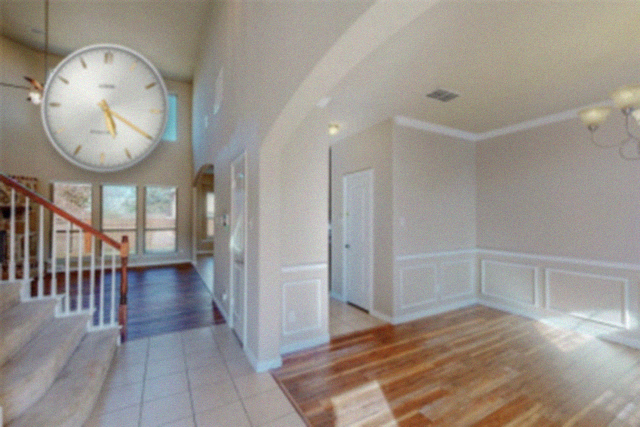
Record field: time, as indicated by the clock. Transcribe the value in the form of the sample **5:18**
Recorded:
**5:20**
